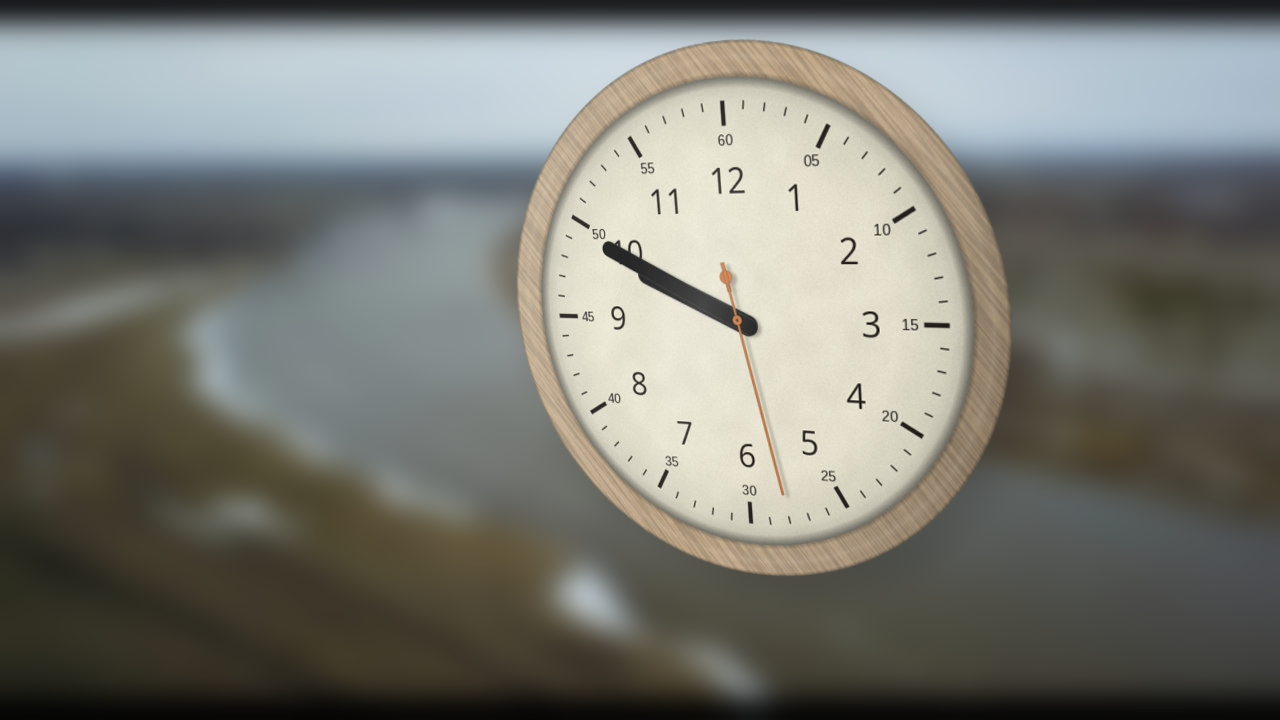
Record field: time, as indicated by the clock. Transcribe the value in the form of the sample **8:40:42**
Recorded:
**9:49:28**
